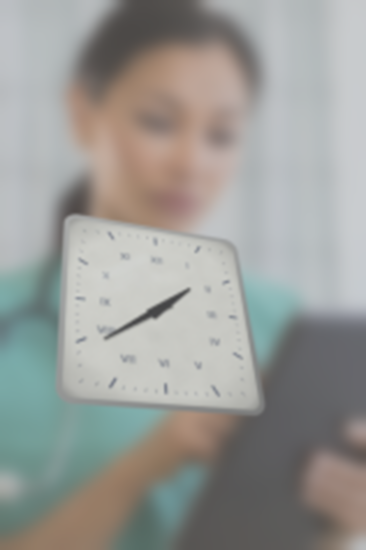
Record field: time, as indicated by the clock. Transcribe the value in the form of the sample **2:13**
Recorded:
**1:39**
